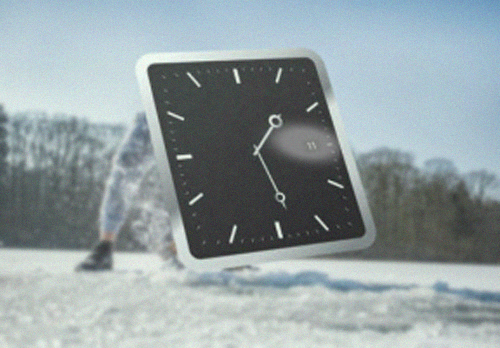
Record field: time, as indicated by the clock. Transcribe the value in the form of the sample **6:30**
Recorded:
**1:28**
